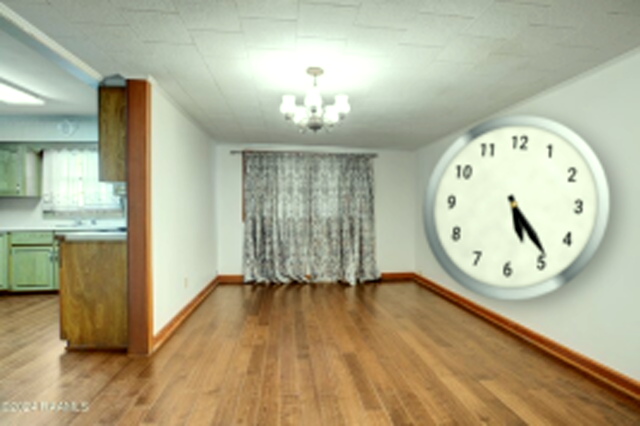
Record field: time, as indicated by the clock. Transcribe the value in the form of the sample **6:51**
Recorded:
**5:24**
